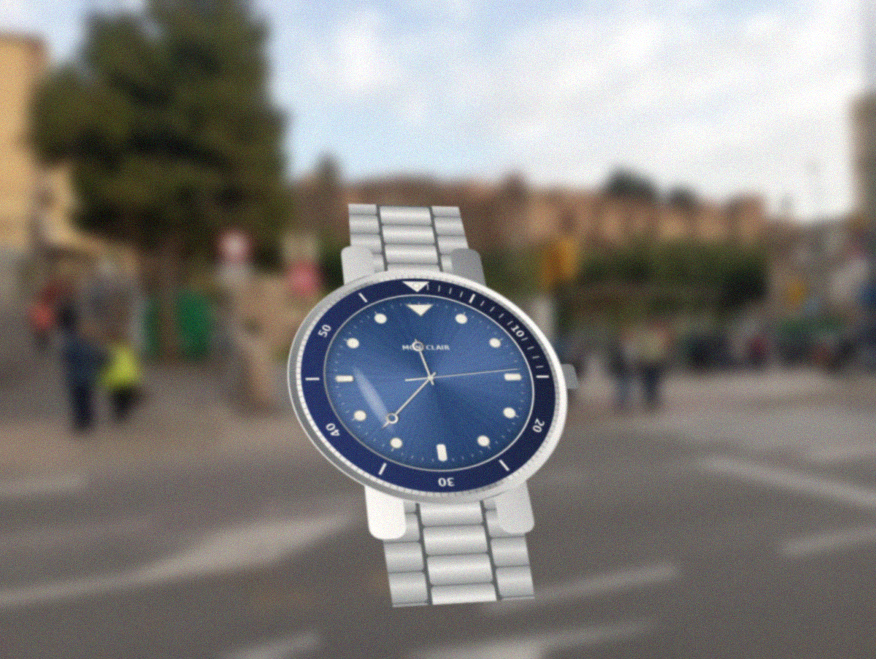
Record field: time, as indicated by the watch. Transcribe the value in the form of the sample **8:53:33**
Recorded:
**11:37:14**
